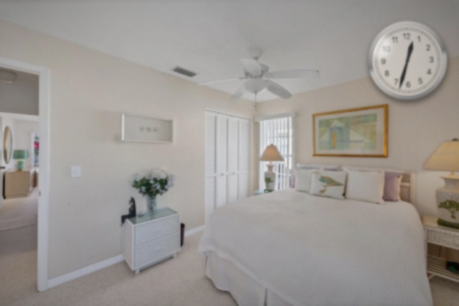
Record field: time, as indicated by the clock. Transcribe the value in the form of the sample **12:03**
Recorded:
**12:33**
